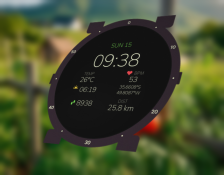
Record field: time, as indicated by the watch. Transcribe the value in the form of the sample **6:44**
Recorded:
**9:38**
